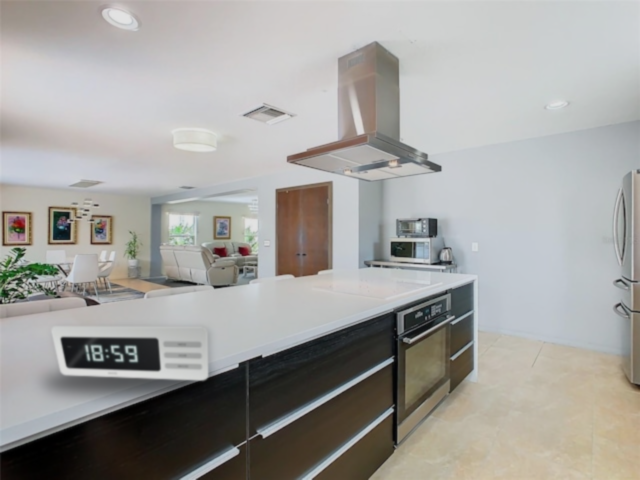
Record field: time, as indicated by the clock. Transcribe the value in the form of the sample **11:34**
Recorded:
**18:59**
